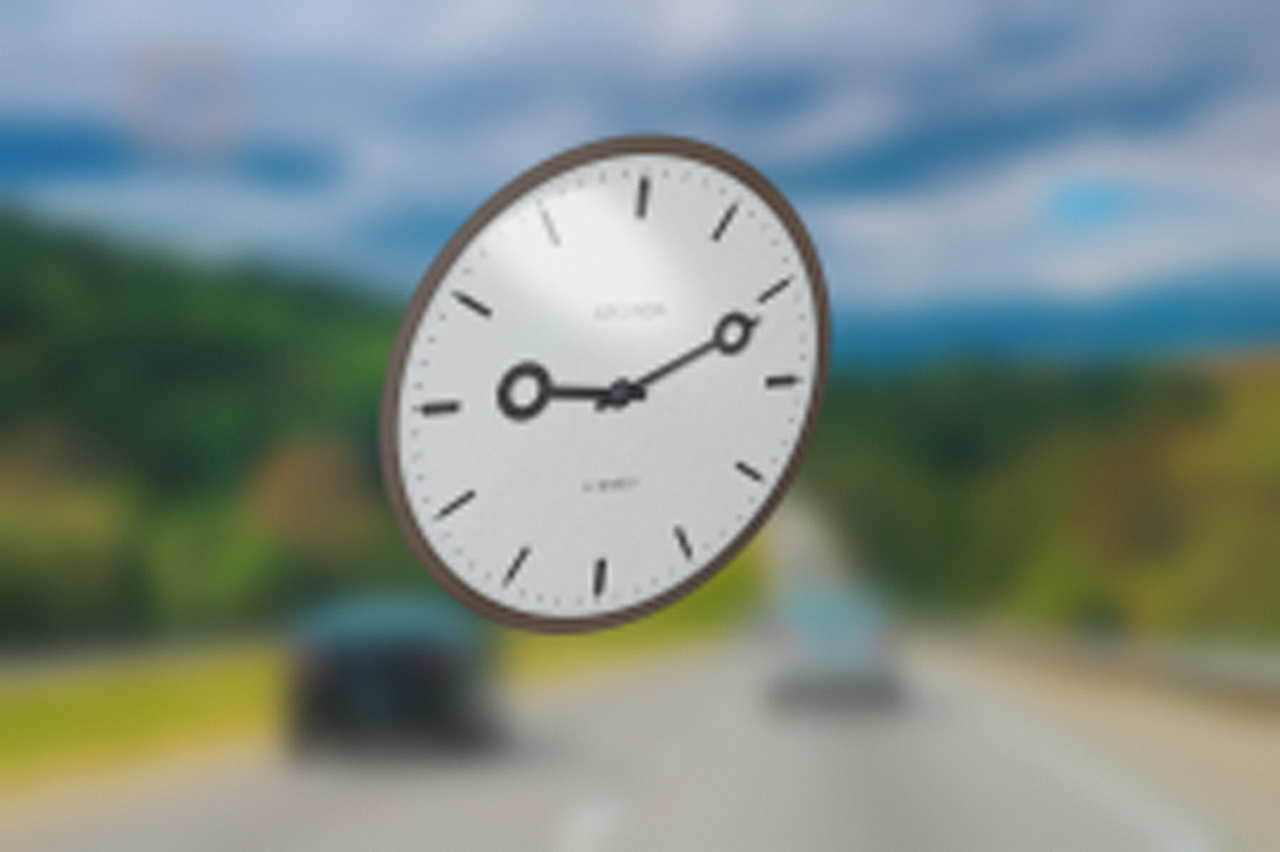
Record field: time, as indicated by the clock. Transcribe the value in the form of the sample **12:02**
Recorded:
**9:11**
